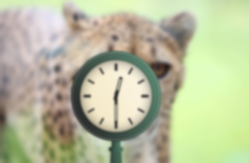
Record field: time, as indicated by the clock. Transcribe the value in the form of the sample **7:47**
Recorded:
**12:30**
